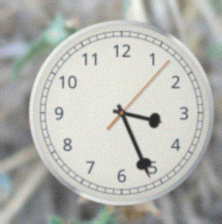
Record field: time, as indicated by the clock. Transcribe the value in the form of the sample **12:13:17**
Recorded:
**3:26:07**
